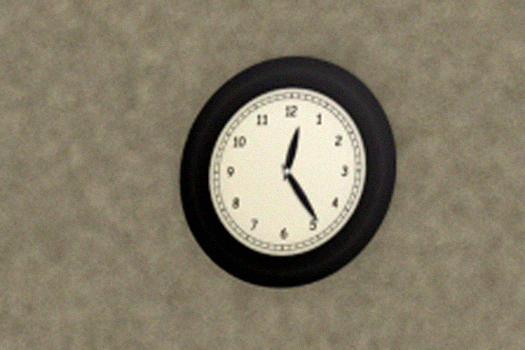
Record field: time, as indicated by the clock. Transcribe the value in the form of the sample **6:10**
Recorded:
**12:24**
